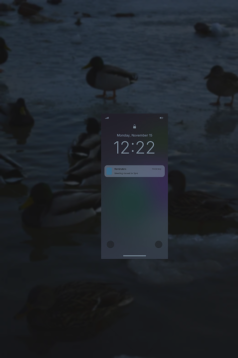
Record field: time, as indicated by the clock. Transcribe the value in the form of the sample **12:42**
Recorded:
**12:22**
